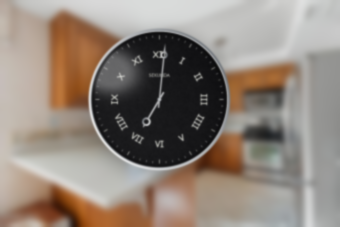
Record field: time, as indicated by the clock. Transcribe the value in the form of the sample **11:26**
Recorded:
**7:01**
